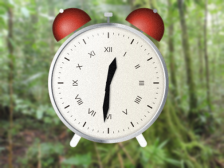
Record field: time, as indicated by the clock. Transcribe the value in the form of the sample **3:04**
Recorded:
**12:31**
